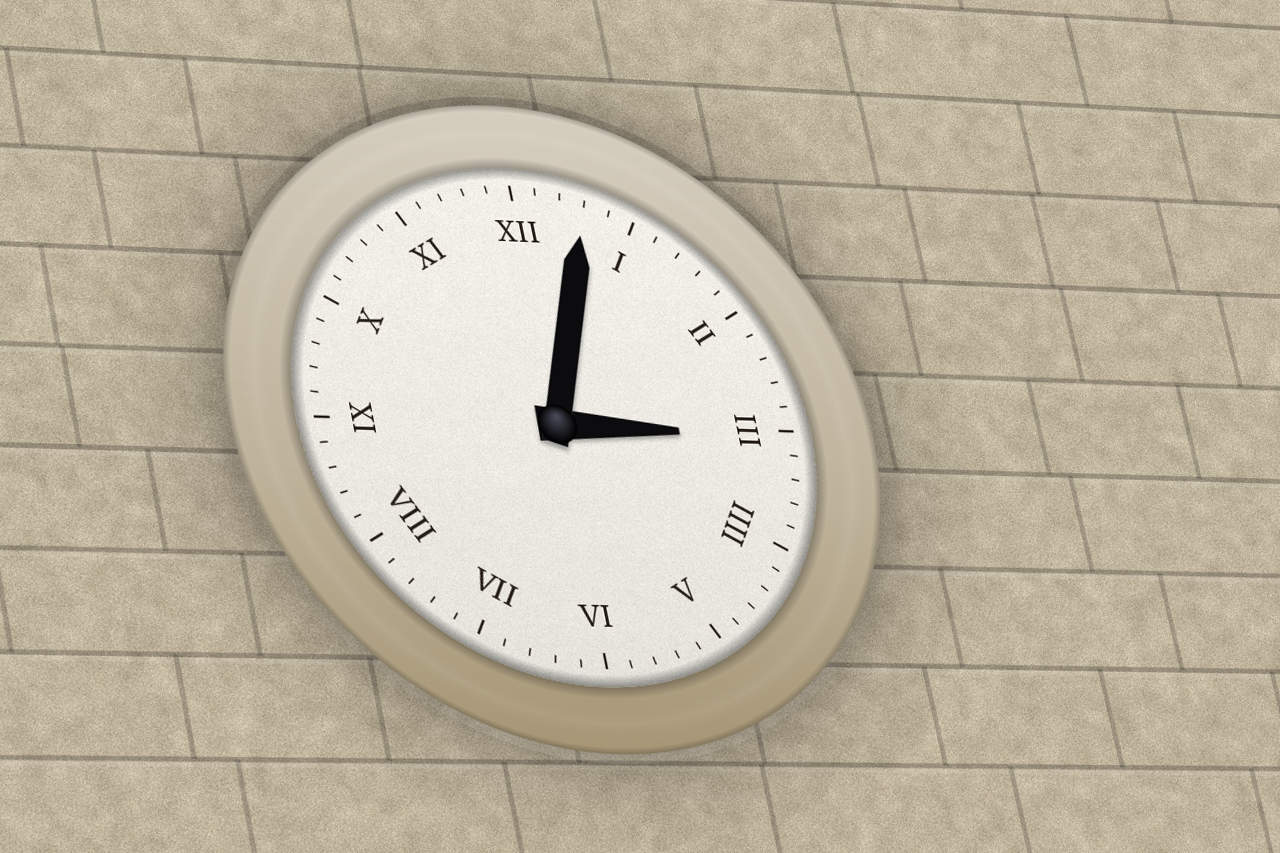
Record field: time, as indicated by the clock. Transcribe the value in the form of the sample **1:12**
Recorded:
**3:03**
